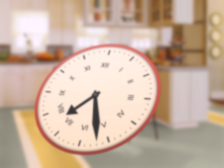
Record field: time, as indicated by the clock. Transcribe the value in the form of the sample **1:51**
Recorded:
**7:27**
